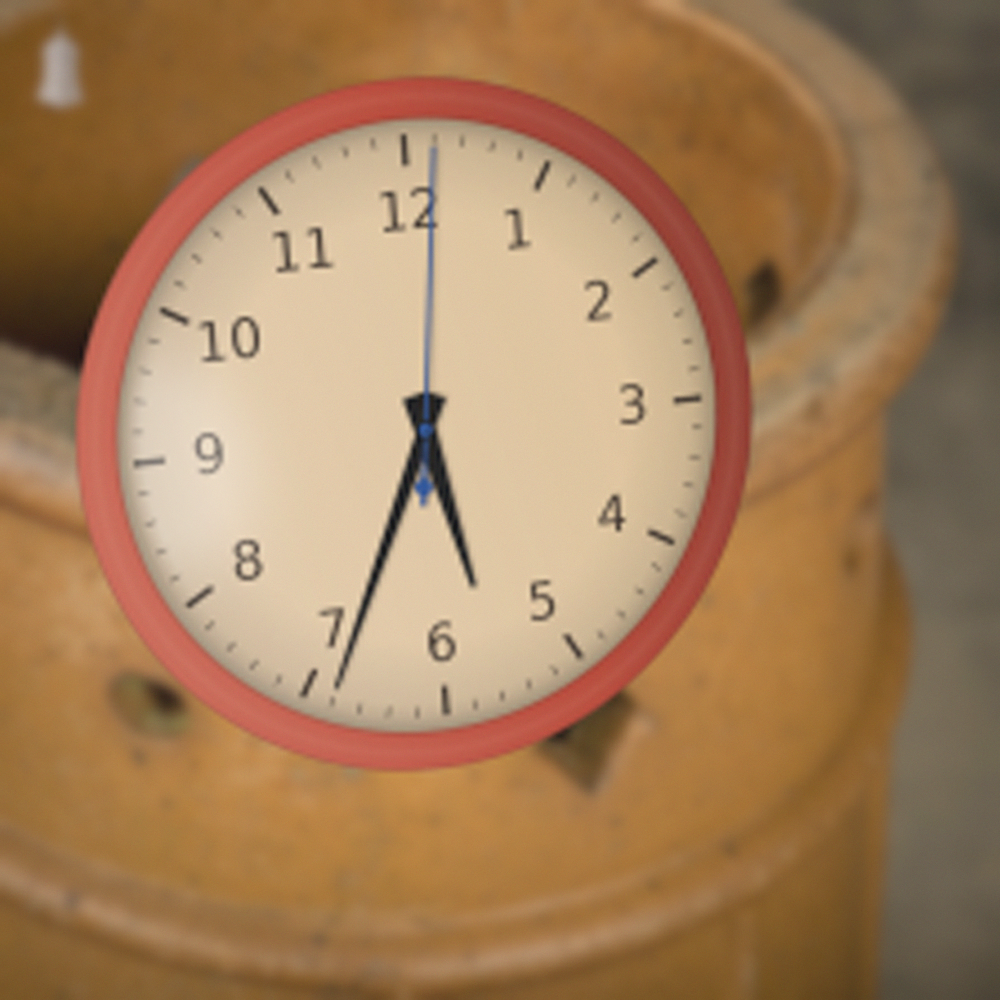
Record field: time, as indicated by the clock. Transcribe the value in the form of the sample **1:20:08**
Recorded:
**5:34:01**
